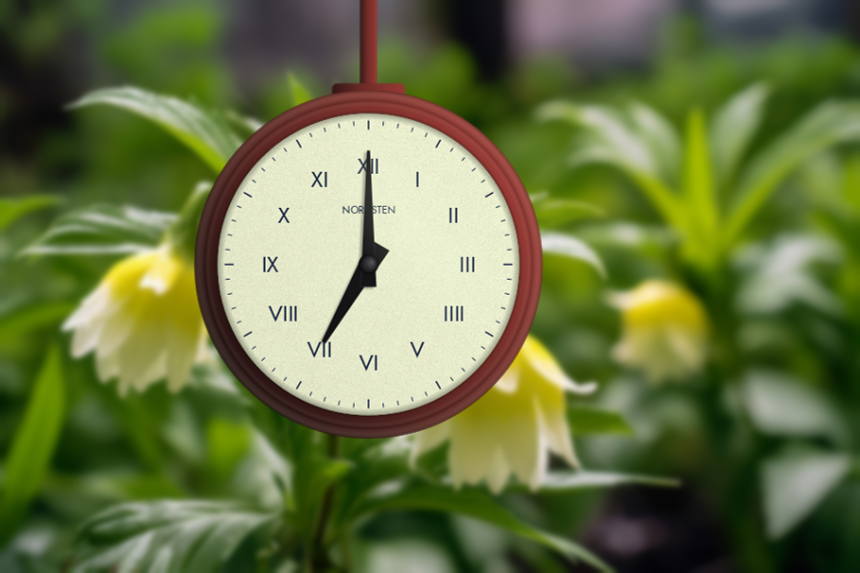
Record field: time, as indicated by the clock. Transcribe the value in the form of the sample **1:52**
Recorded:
**7:00**
